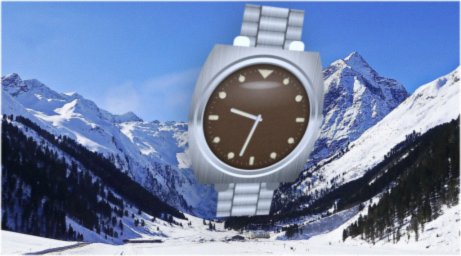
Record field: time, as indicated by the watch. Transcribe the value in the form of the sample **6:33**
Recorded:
**9:33**
